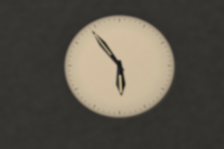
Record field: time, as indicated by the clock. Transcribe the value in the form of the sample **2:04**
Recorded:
**5:54**
